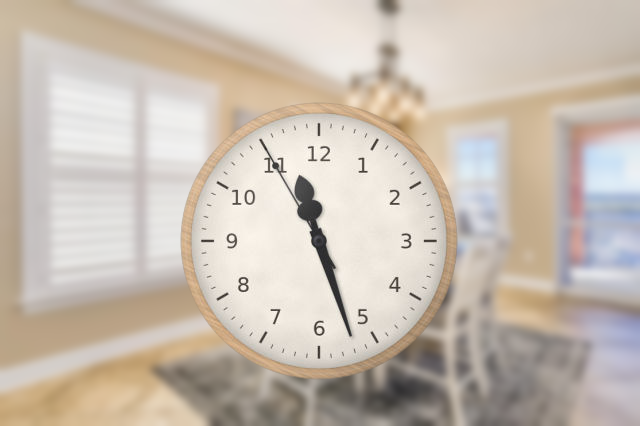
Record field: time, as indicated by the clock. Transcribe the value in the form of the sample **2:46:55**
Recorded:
**11:26:55**
